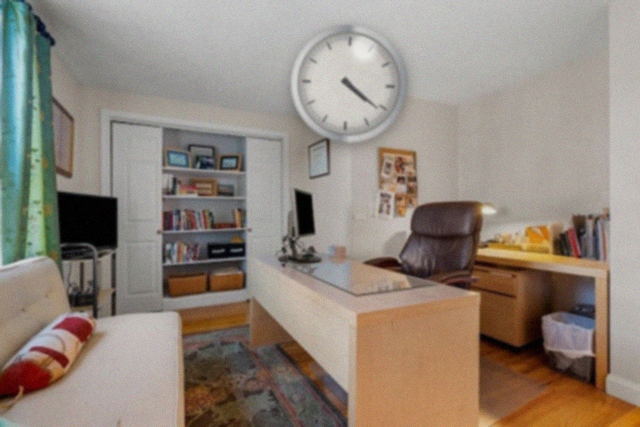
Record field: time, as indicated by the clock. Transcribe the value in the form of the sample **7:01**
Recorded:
**4:21**
